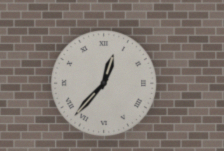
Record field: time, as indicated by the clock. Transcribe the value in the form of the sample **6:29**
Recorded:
**12:37**
